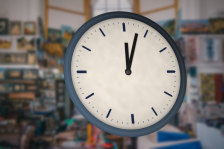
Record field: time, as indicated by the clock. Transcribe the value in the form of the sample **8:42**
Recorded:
**12:03**
